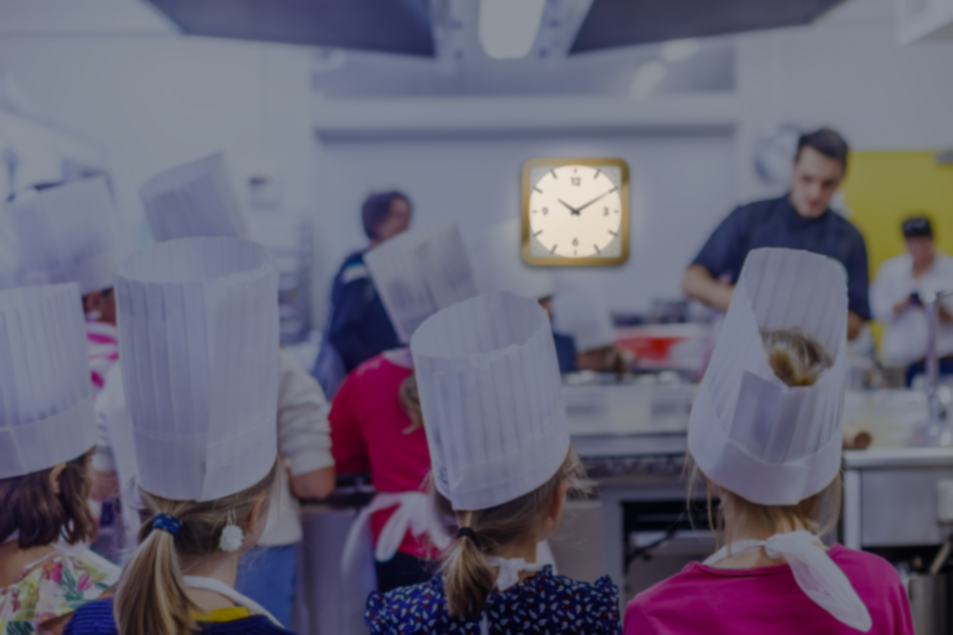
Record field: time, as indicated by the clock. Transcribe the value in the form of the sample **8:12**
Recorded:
**10:10**
